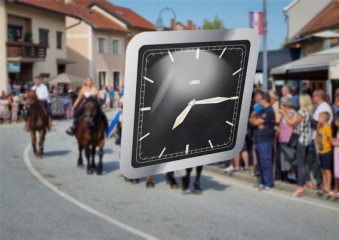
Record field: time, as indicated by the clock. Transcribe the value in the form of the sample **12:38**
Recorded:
**7:15**
